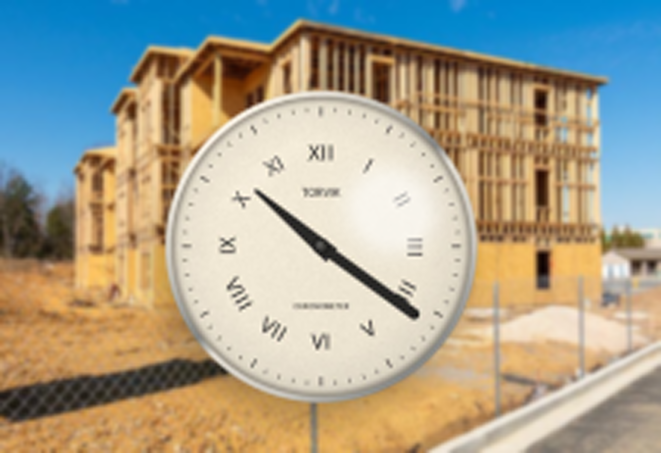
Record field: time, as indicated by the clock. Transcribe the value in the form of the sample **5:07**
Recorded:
**10:21**
